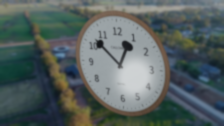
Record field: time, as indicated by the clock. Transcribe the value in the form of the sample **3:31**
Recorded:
**12:52**
